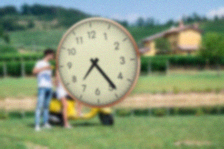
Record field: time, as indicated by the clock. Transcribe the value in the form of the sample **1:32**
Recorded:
**7:24**
